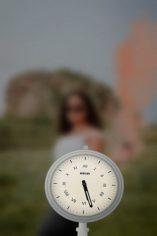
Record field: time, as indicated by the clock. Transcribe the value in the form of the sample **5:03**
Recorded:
**5:27**
